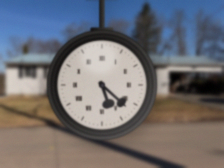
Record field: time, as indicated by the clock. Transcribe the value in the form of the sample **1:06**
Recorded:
**5:22**
